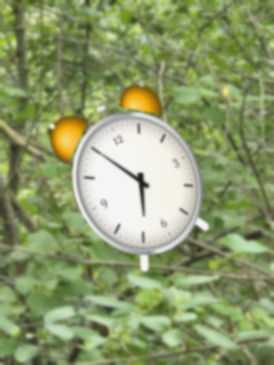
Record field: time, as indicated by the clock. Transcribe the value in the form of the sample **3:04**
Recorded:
**6:55**
